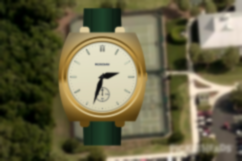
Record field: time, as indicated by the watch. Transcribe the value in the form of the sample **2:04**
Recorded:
**2:33**
